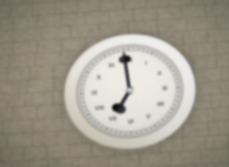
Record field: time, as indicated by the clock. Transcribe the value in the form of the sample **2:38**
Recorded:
**6:59**
